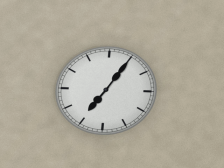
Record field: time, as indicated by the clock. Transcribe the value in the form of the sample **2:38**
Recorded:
**7:05**
